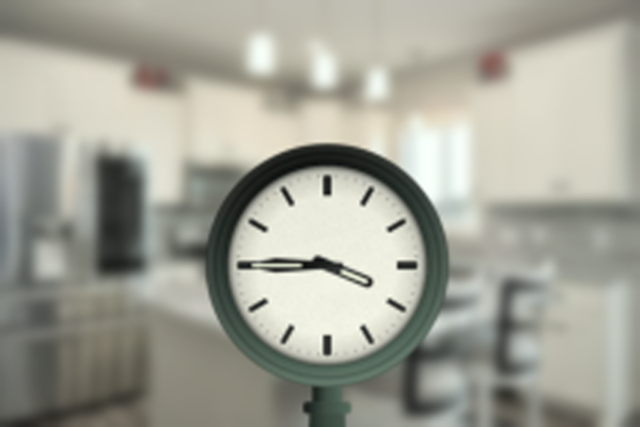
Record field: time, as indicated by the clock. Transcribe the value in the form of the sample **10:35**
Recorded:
**3:45**
